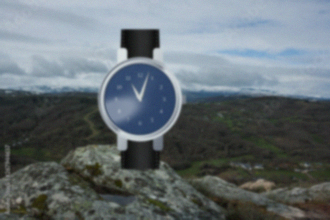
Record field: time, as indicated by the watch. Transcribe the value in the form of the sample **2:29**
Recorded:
**11:03**
